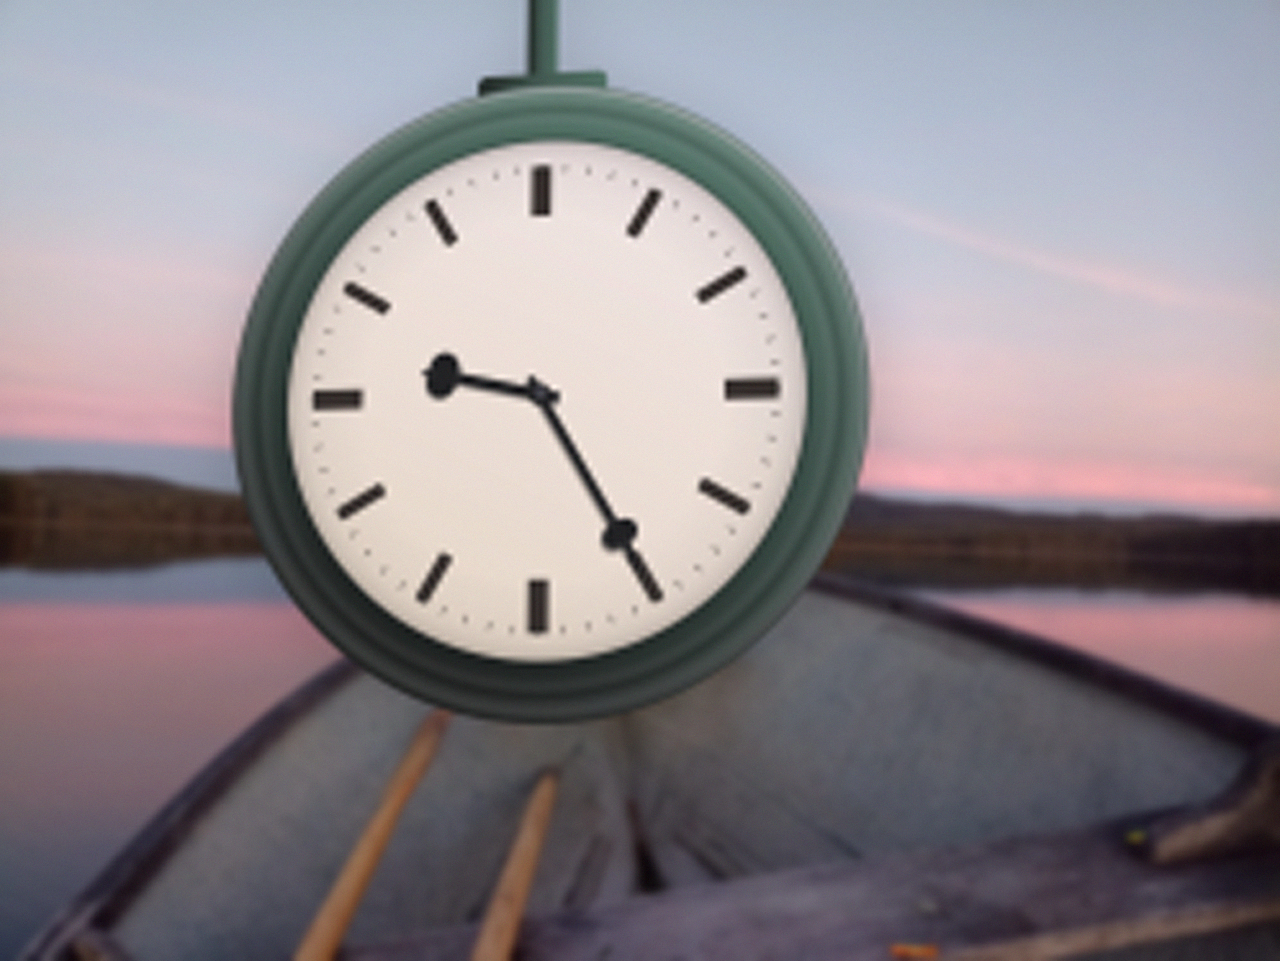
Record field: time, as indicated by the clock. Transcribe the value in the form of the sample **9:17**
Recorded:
**9:25**
